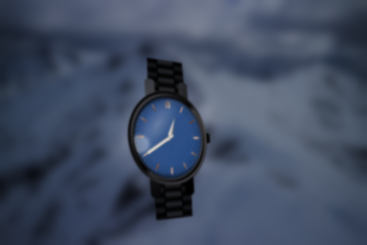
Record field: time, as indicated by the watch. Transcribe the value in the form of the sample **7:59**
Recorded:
**12:40**
